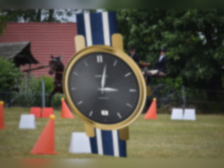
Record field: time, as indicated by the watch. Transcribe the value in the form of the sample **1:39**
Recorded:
**3:02**
